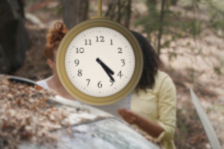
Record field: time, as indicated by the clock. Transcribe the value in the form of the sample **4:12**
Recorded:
**4:24**
